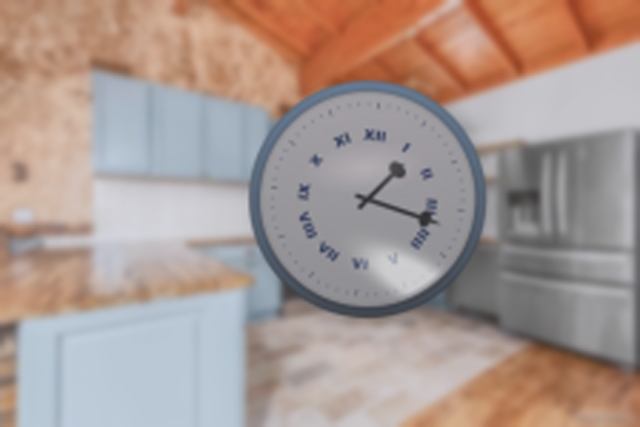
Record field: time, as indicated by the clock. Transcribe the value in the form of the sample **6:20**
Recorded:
**1:17**
